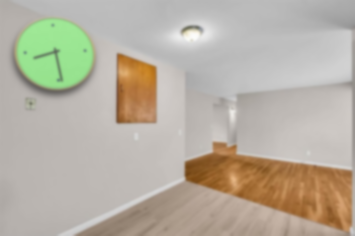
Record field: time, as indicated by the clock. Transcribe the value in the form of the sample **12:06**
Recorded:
**8:29**
